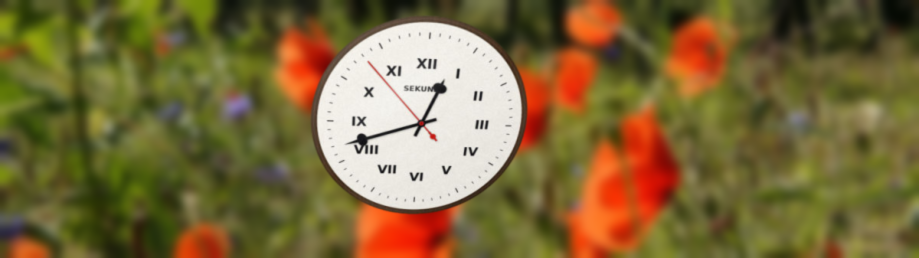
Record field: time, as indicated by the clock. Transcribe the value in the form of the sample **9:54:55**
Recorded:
**12:41:53**
